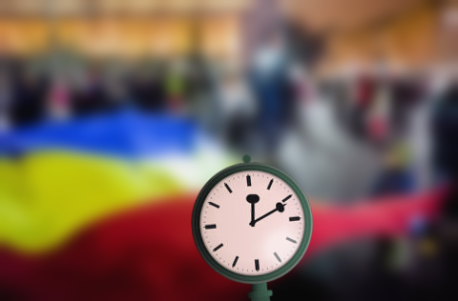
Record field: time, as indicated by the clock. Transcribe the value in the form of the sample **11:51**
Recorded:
**12:11**
